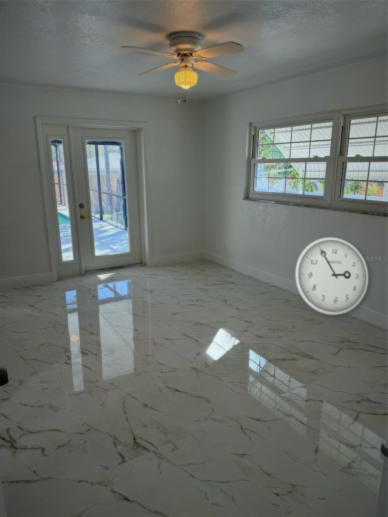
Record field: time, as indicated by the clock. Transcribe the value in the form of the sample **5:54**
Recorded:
**2:55**
